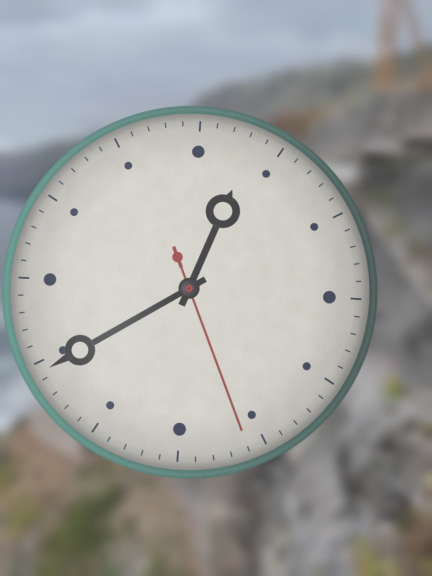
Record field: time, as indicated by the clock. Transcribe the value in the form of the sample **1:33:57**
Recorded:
**12:39:26**
